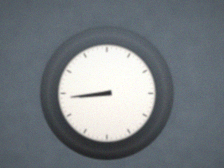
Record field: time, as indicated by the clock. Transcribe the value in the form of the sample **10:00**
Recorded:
**8:44**
